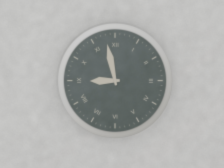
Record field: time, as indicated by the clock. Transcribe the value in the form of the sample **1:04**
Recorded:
**8:58**
